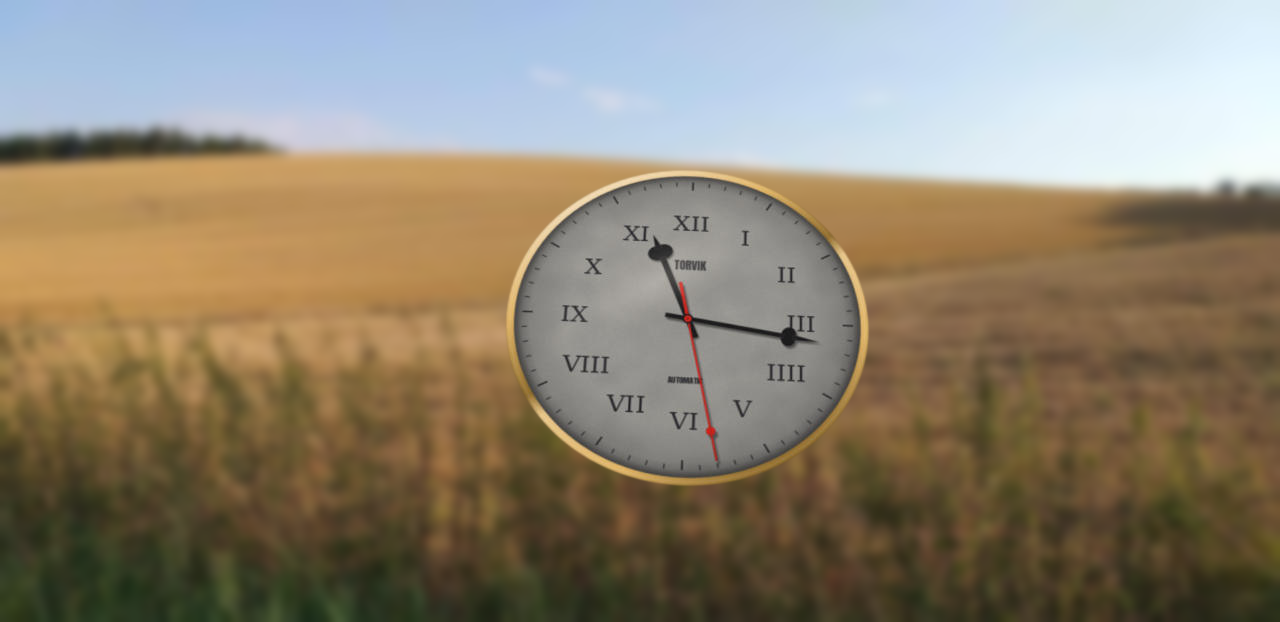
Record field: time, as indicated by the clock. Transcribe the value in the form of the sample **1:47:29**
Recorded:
**11:16:28**
